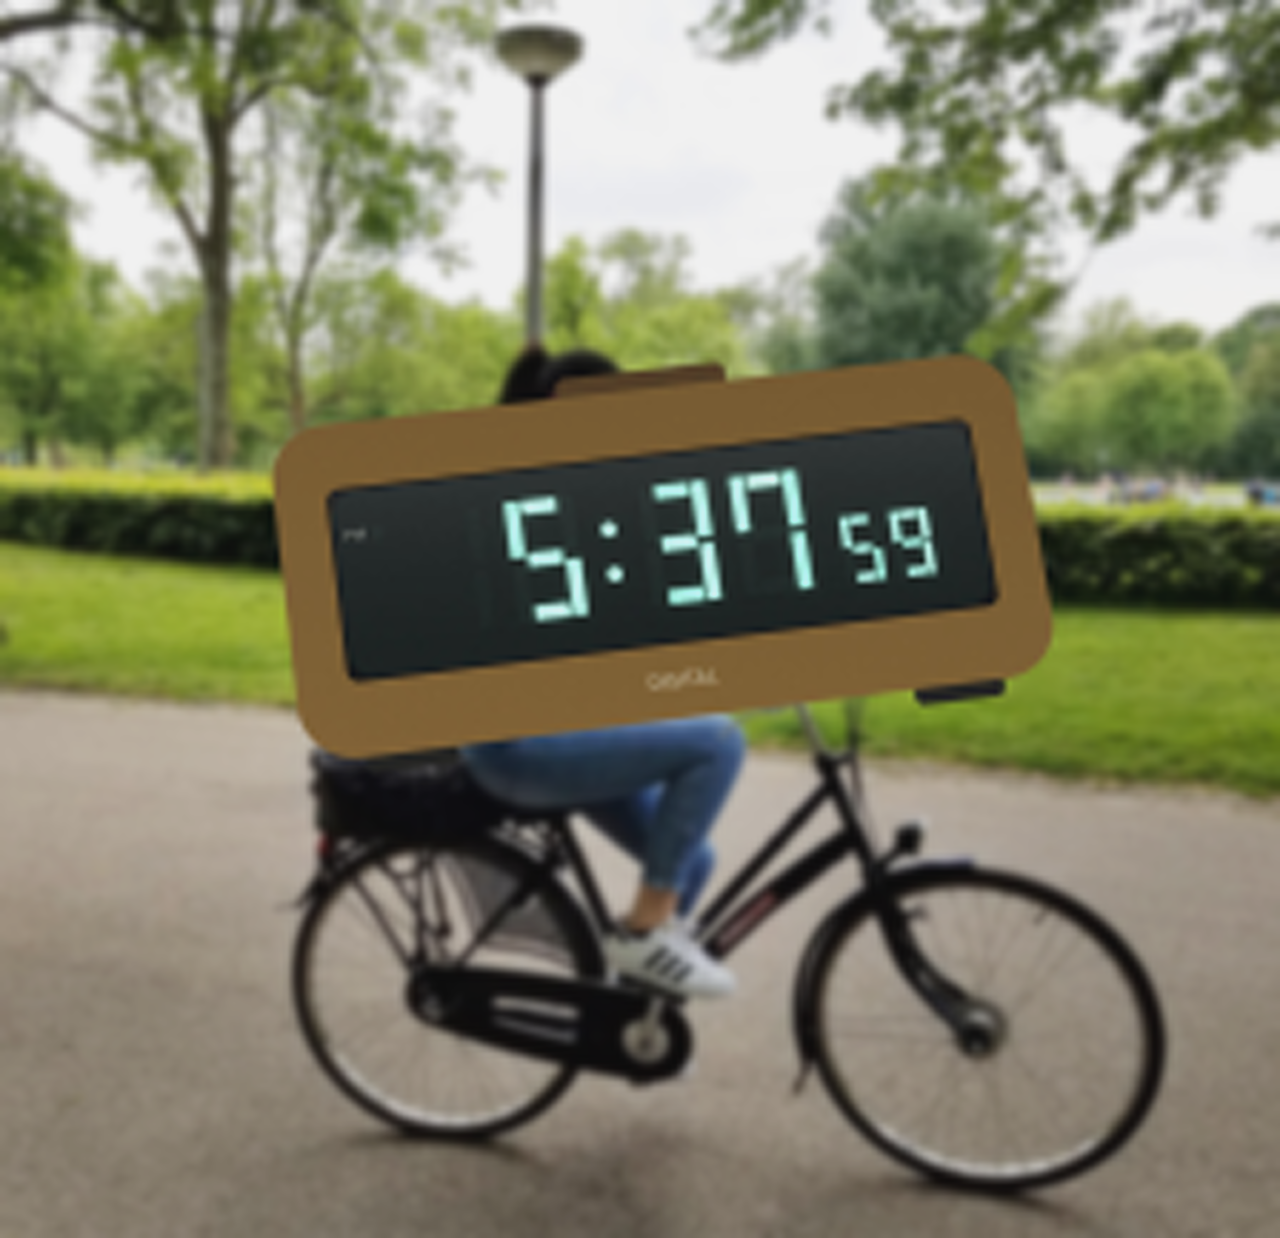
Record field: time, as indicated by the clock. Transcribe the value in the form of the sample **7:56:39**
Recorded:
**5:37:59**
